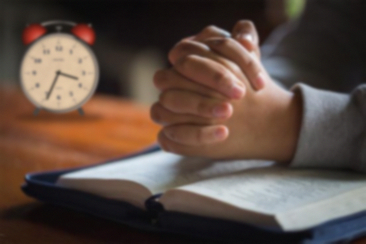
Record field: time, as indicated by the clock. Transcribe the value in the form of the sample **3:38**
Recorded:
**3:34**
